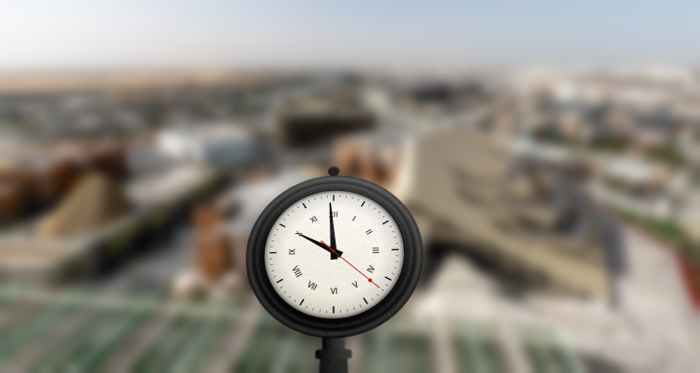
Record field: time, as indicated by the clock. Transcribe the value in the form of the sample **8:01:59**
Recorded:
**9:59:22**
